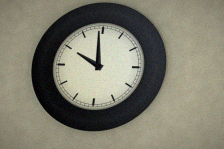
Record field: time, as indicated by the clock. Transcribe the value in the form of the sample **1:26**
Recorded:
**9:59**
